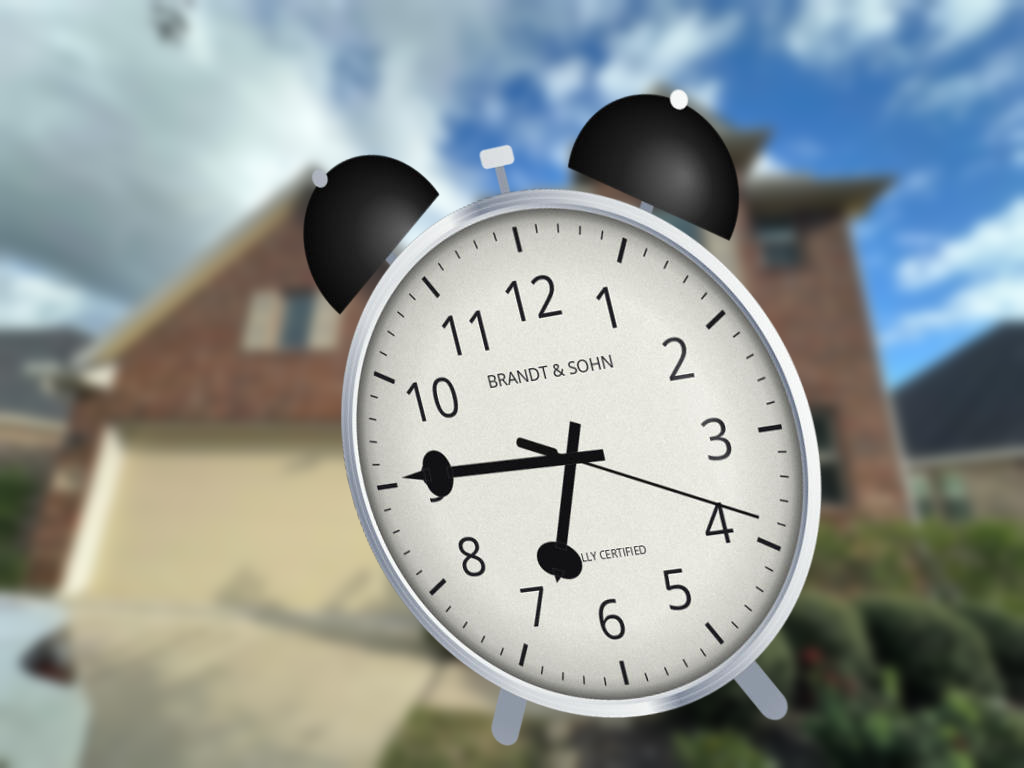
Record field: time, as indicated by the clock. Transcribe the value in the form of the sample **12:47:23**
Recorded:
**6:45:19**
